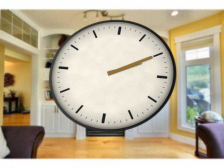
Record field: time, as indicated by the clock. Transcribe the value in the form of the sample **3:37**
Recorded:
**2:10**
